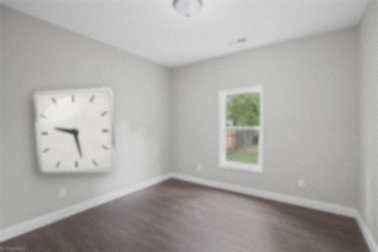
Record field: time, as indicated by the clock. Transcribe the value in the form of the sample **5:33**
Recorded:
**9:28**
